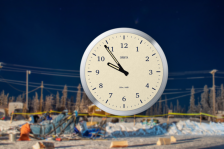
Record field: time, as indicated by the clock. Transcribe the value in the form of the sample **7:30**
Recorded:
**9:54**
